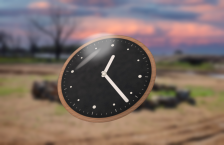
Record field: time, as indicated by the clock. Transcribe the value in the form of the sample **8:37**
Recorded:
**12:22**
